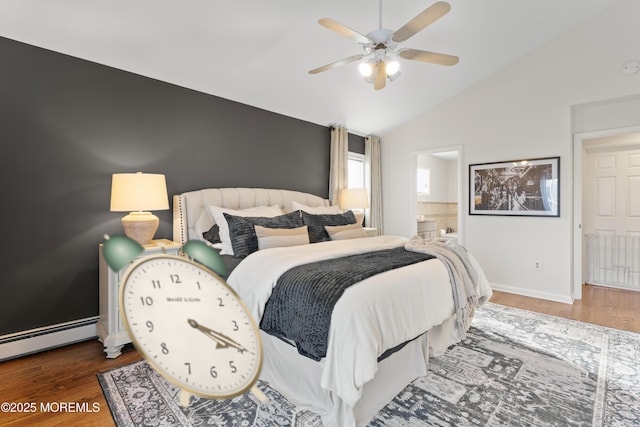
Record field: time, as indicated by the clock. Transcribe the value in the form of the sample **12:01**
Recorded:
**4:20**
